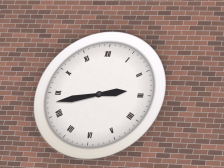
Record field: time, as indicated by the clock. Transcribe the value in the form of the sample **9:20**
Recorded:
**2:43**
